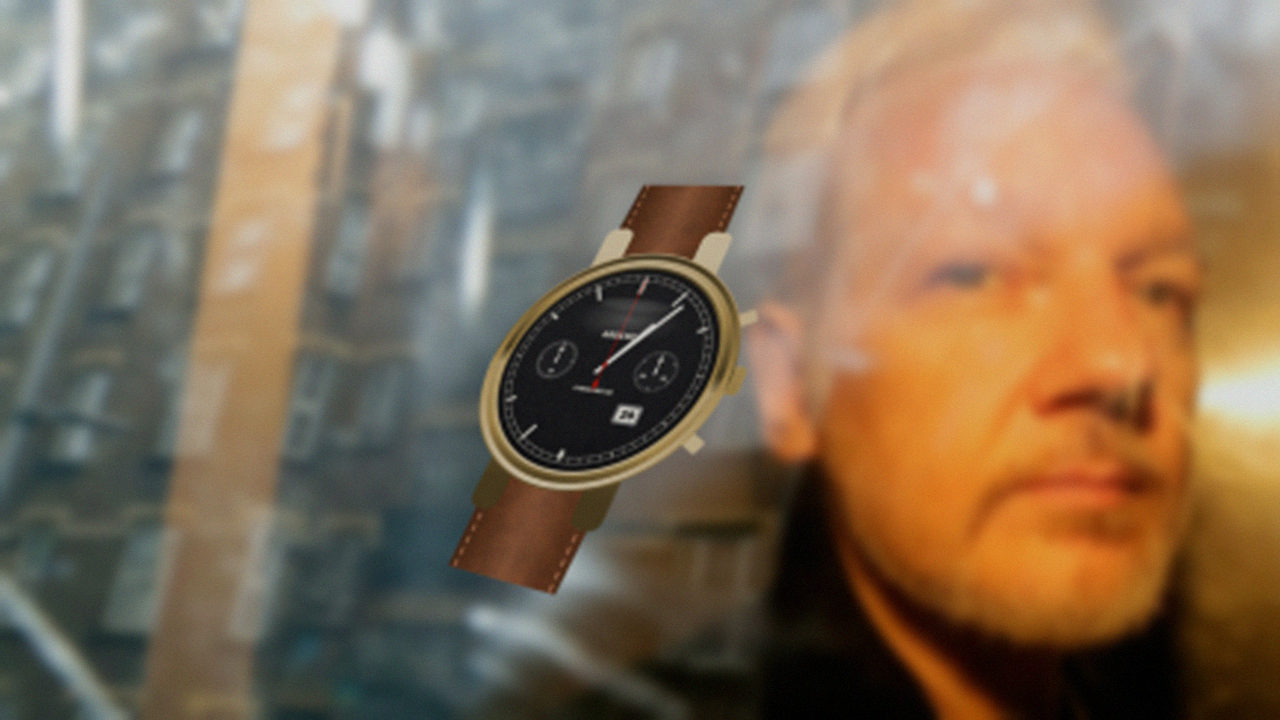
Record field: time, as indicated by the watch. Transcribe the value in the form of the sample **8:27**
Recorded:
**1:06**
